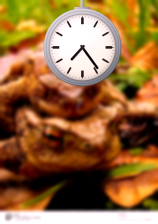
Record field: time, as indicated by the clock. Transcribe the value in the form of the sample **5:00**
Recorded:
**7:24**
